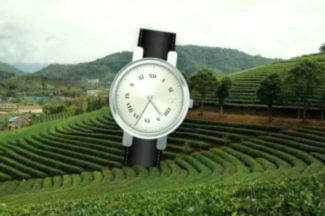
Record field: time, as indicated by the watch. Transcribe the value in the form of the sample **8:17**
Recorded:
**4:34**
